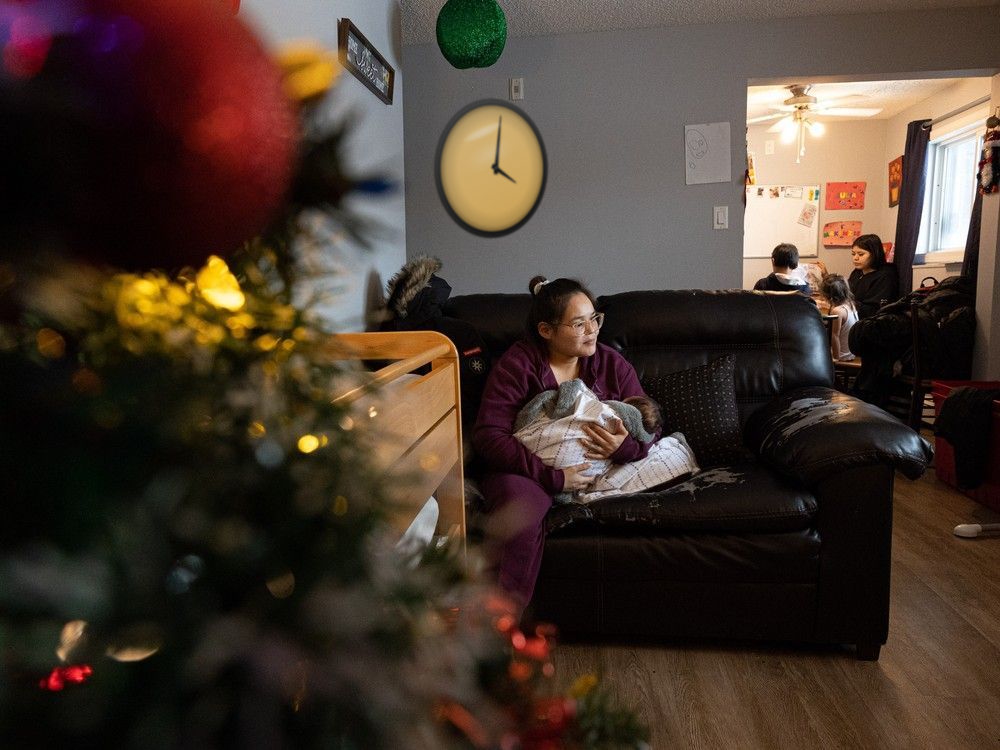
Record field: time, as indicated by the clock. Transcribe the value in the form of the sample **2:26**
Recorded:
**4:01**
